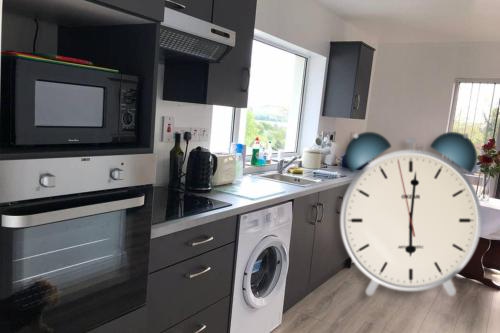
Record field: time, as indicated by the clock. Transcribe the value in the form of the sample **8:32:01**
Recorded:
**6:00:58**
